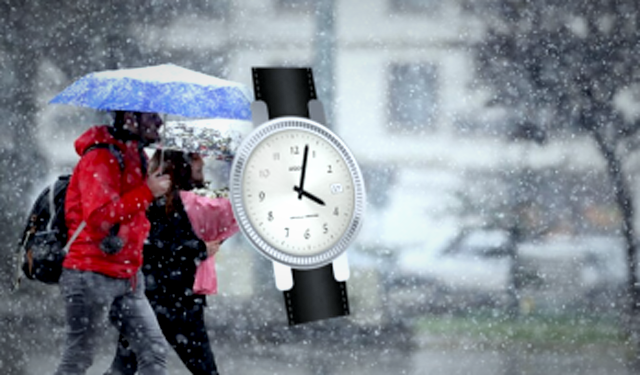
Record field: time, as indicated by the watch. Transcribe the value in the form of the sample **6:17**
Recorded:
**4:03**
